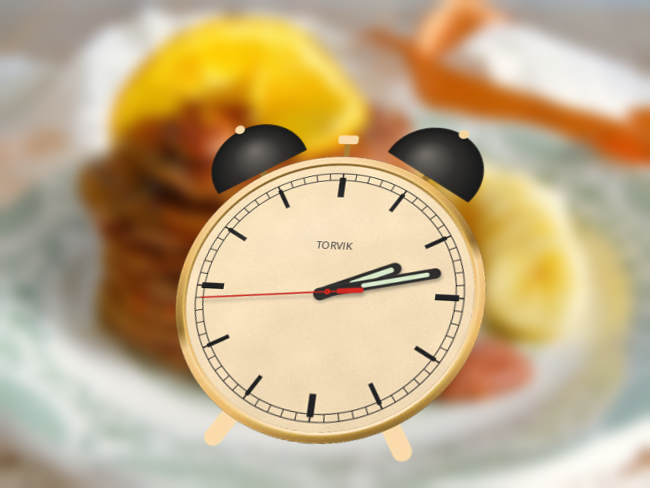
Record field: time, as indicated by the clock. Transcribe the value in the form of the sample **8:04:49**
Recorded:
**2:12:44**
